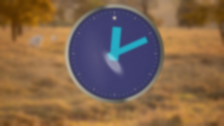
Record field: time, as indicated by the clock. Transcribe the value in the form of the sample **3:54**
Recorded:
**12:11**
